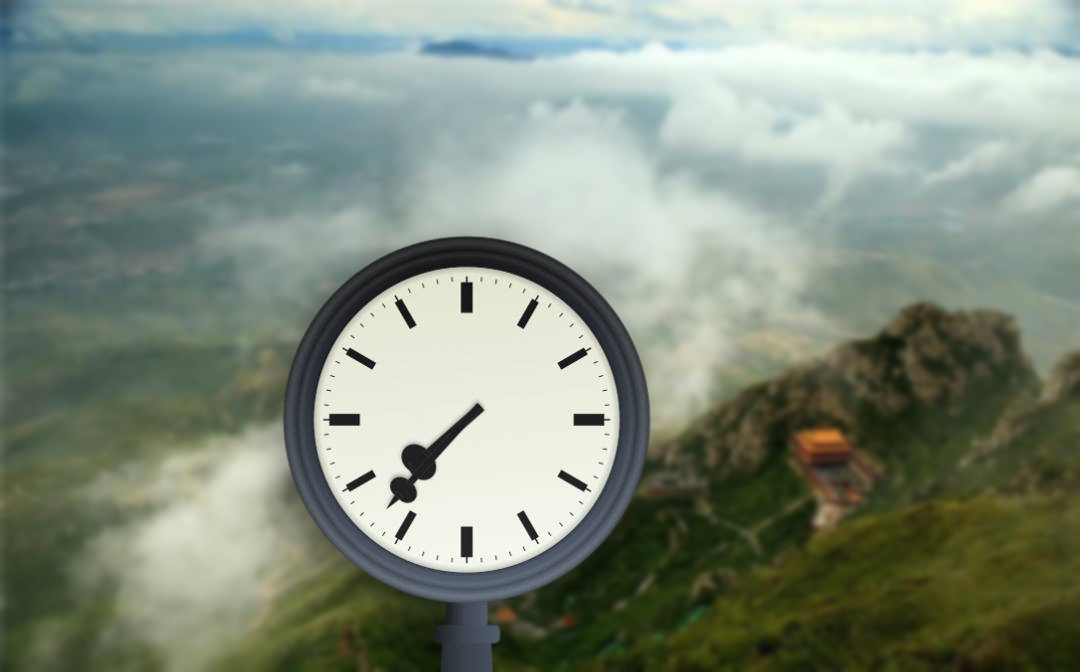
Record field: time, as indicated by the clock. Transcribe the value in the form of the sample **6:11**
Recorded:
**7:37**
